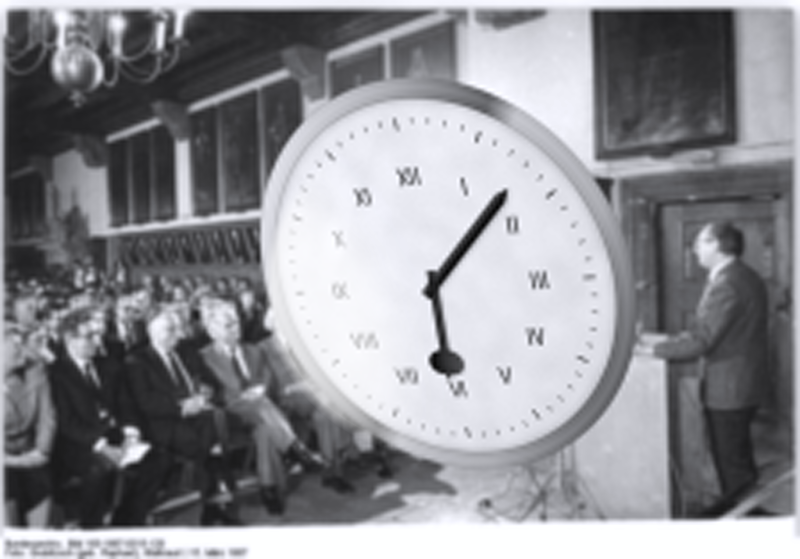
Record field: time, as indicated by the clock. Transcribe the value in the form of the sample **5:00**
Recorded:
**6:08**
